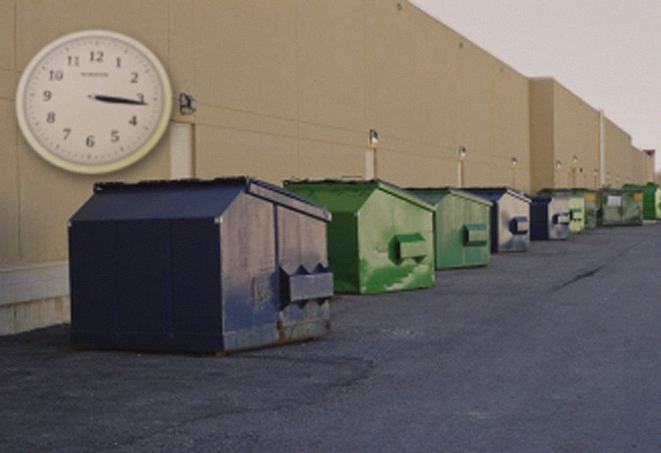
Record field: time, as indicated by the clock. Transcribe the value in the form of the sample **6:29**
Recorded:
**3:16**
